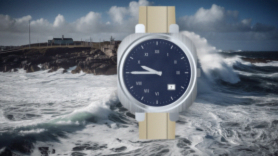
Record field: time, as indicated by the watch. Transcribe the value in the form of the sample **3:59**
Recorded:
**9:45**
